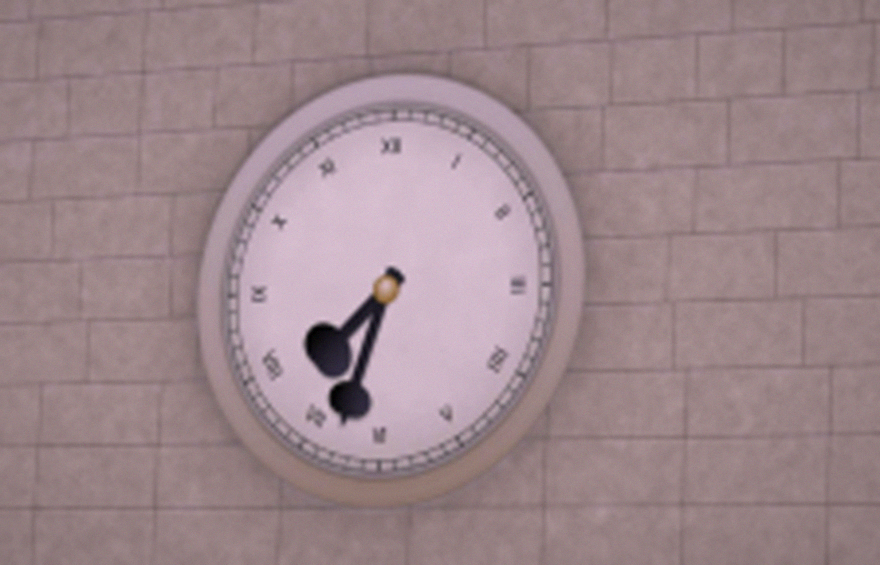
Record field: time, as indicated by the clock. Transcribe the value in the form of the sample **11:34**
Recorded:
**7:33**
